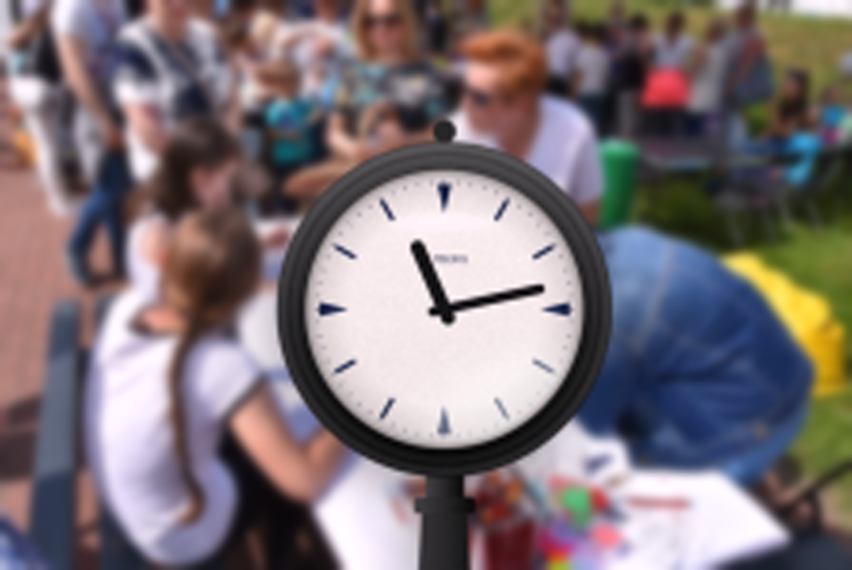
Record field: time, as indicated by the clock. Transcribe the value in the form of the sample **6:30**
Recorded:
**11:13**
